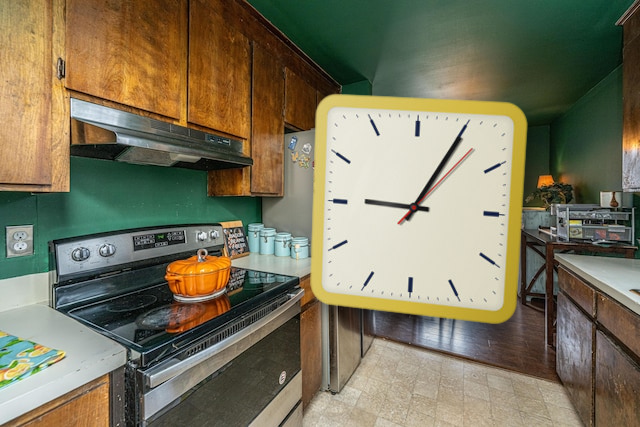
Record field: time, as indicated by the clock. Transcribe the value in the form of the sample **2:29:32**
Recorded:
**9:05:07**
